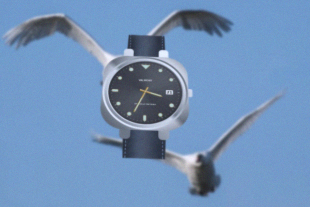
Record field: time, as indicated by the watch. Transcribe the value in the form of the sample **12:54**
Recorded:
**3:34**
